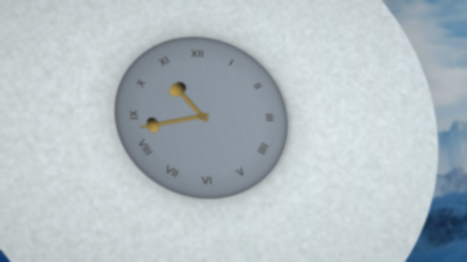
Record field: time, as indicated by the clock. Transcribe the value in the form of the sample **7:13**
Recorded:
**10:43**
